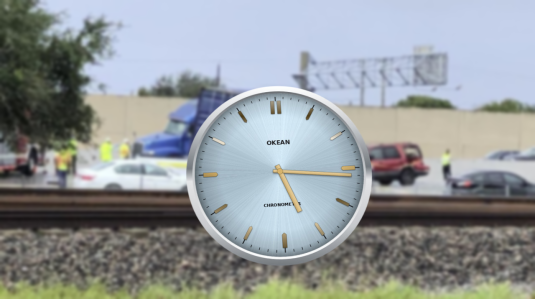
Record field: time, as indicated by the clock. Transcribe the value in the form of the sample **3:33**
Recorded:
**5:16**
